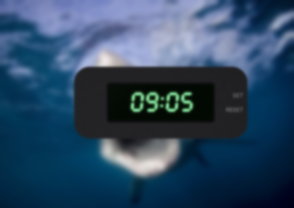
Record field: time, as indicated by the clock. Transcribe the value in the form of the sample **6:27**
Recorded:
**9:05**
